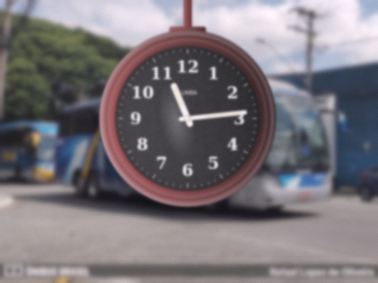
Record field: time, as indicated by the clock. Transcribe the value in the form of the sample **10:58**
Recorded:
**11:14**
